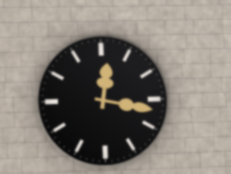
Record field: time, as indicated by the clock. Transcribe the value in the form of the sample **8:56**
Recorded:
**12:17**
